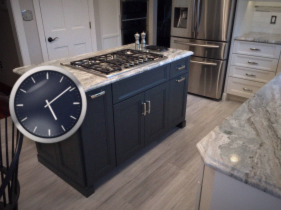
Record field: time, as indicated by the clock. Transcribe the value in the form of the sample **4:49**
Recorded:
**5:09**
